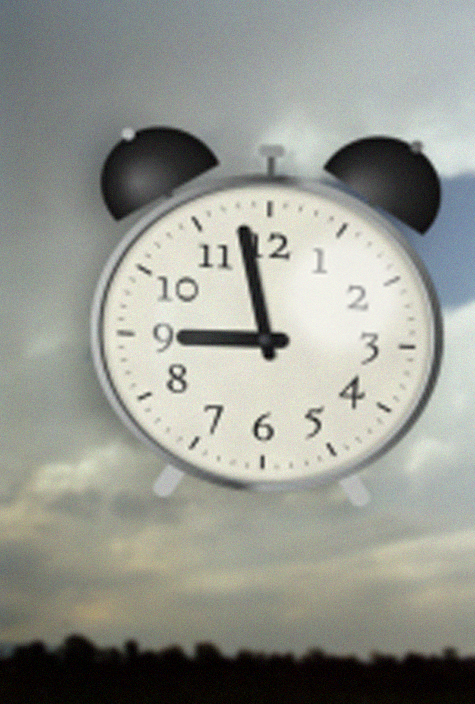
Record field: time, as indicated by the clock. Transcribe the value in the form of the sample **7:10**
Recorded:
**8:58**
